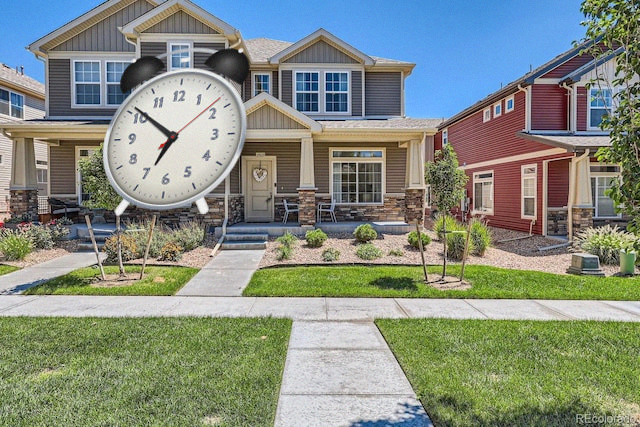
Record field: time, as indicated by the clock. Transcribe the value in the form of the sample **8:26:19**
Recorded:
**6:51:08**
